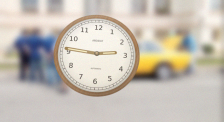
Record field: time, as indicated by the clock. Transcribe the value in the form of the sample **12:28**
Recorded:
**2:46**
